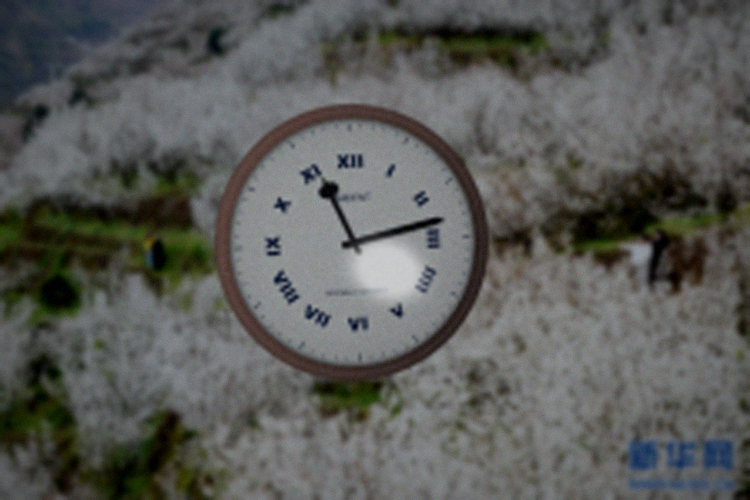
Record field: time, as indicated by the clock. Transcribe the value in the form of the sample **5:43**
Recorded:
**11:13**
